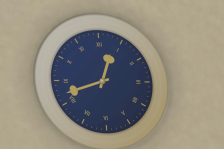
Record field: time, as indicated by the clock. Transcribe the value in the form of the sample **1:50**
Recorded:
**12:42**
